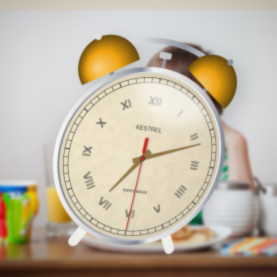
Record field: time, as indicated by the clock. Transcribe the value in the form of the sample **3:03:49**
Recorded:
**7:11:30**
